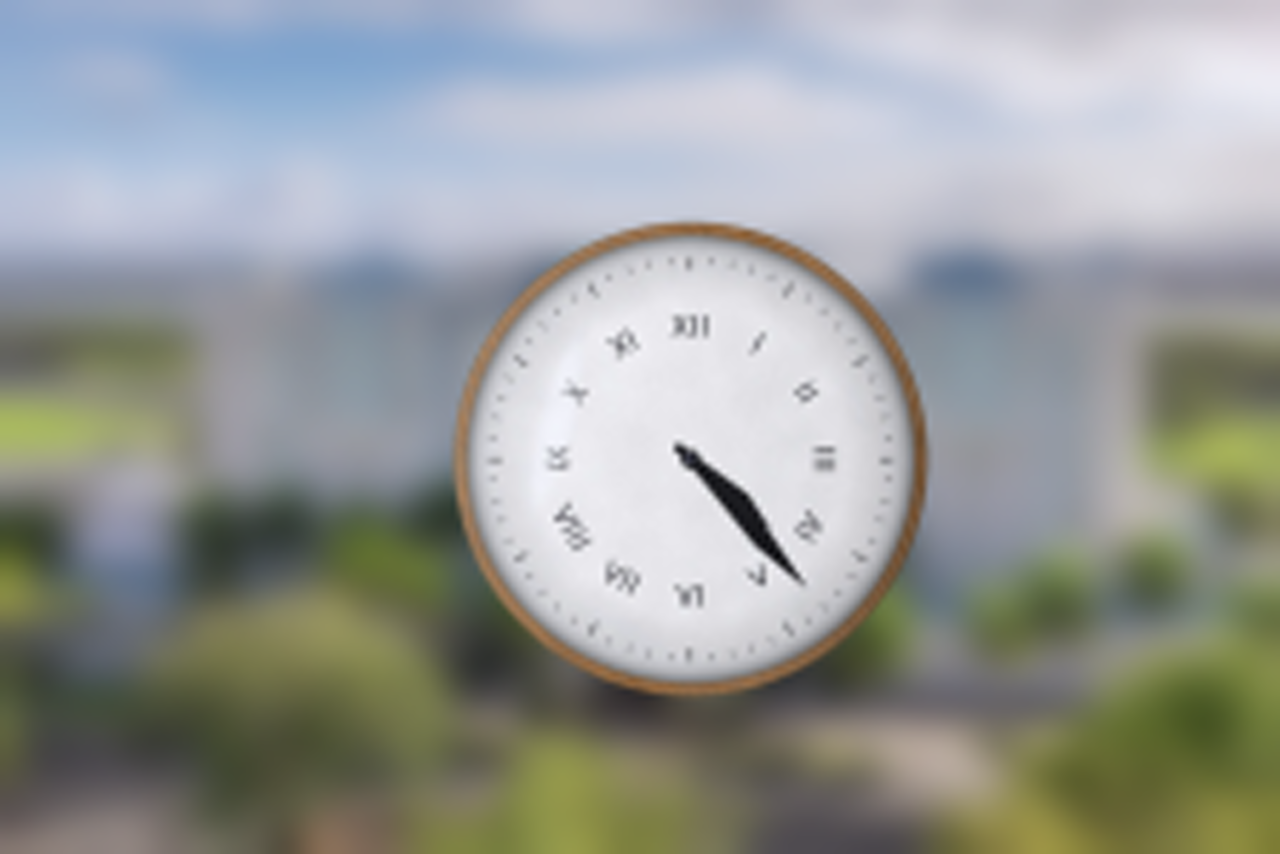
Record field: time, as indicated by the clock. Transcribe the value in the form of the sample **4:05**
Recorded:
**4:23**
